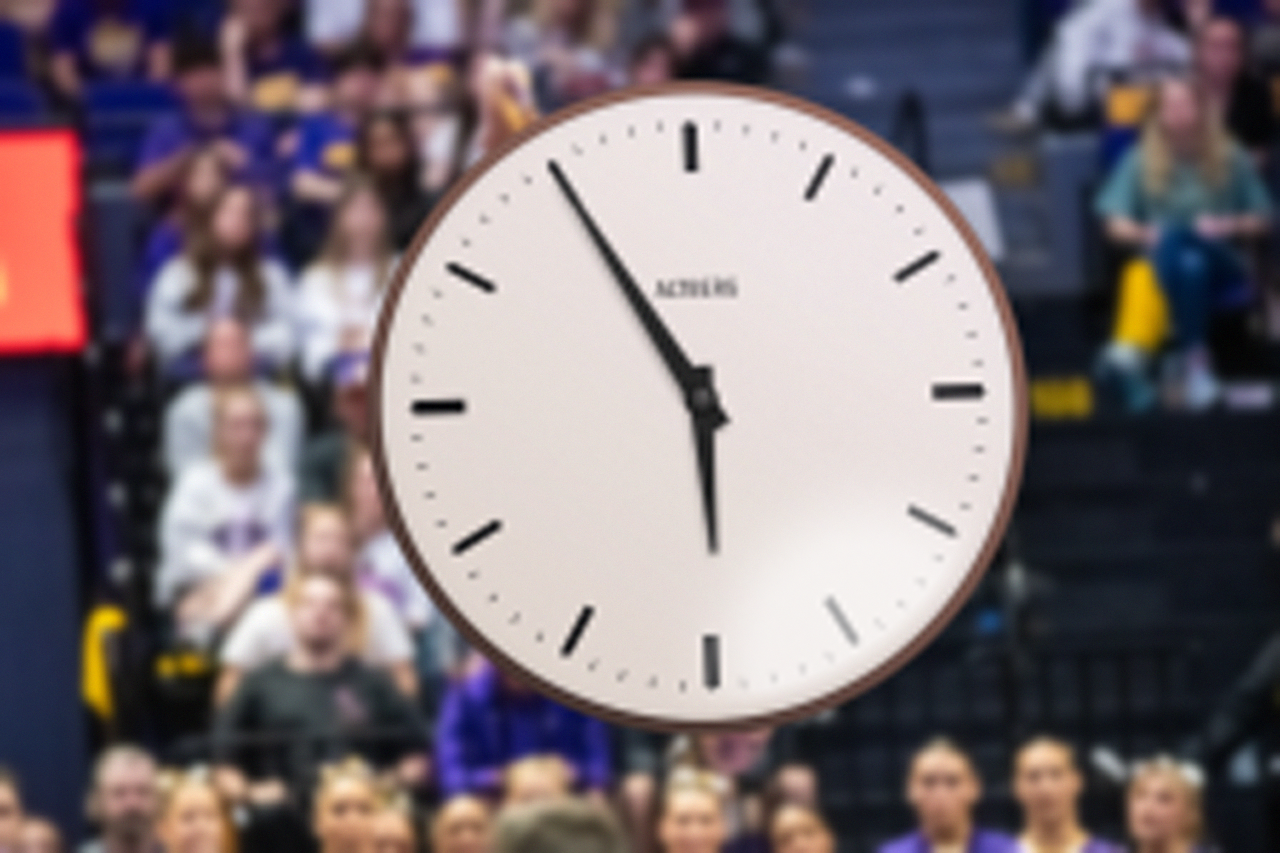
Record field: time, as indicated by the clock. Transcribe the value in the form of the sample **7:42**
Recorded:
**5:55**
